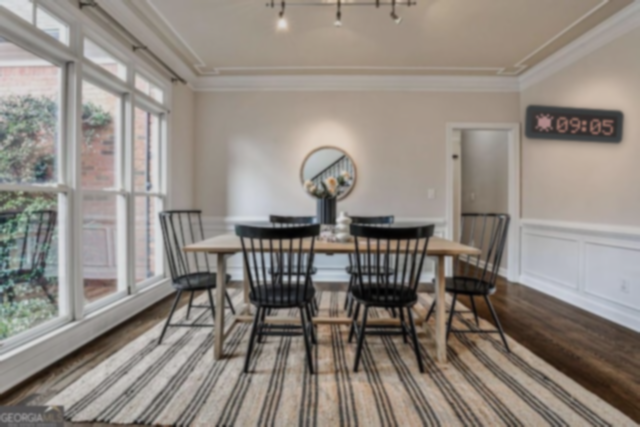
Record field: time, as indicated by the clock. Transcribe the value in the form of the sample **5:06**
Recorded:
**9:05**
